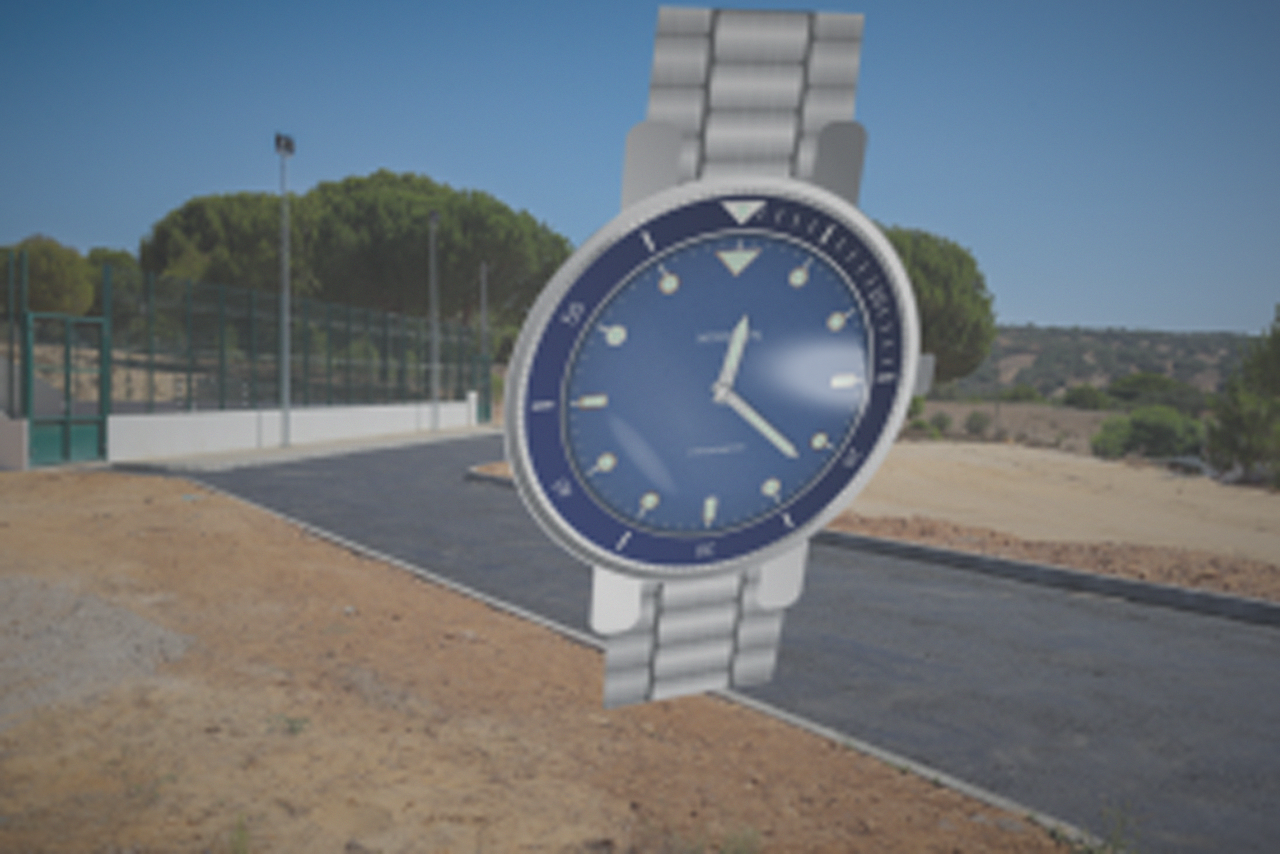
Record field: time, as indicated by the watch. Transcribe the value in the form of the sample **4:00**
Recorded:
**12:22**
